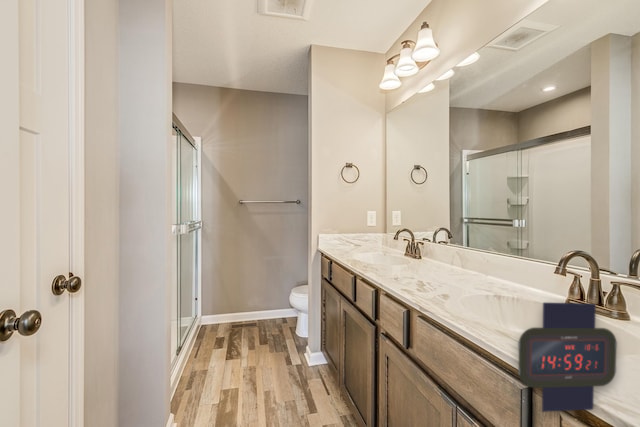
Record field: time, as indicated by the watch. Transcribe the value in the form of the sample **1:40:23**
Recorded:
**14:59:21**
